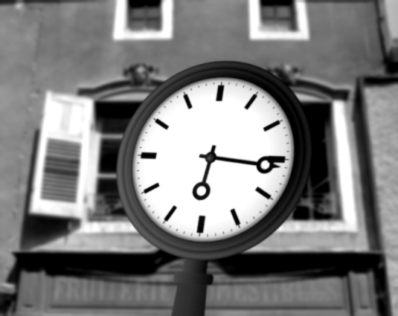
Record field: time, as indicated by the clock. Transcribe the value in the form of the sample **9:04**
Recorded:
**6:16**
